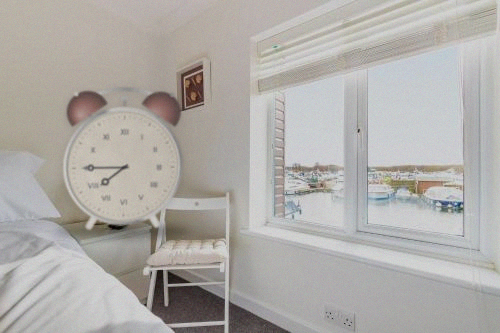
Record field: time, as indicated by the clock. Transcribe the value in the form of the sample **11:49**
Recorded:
**7:45**
